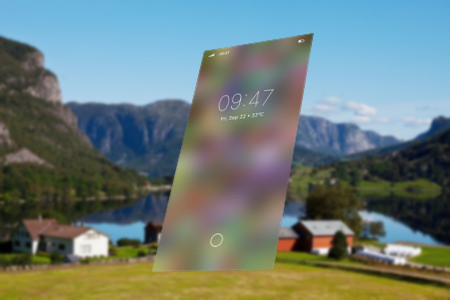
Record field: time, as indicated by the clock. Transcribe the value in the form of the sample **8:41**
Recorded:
**9:47**
